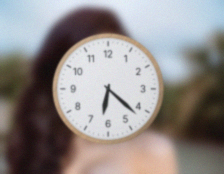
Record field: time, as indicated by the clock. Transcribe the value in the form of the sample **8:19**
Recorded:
**6:22**
